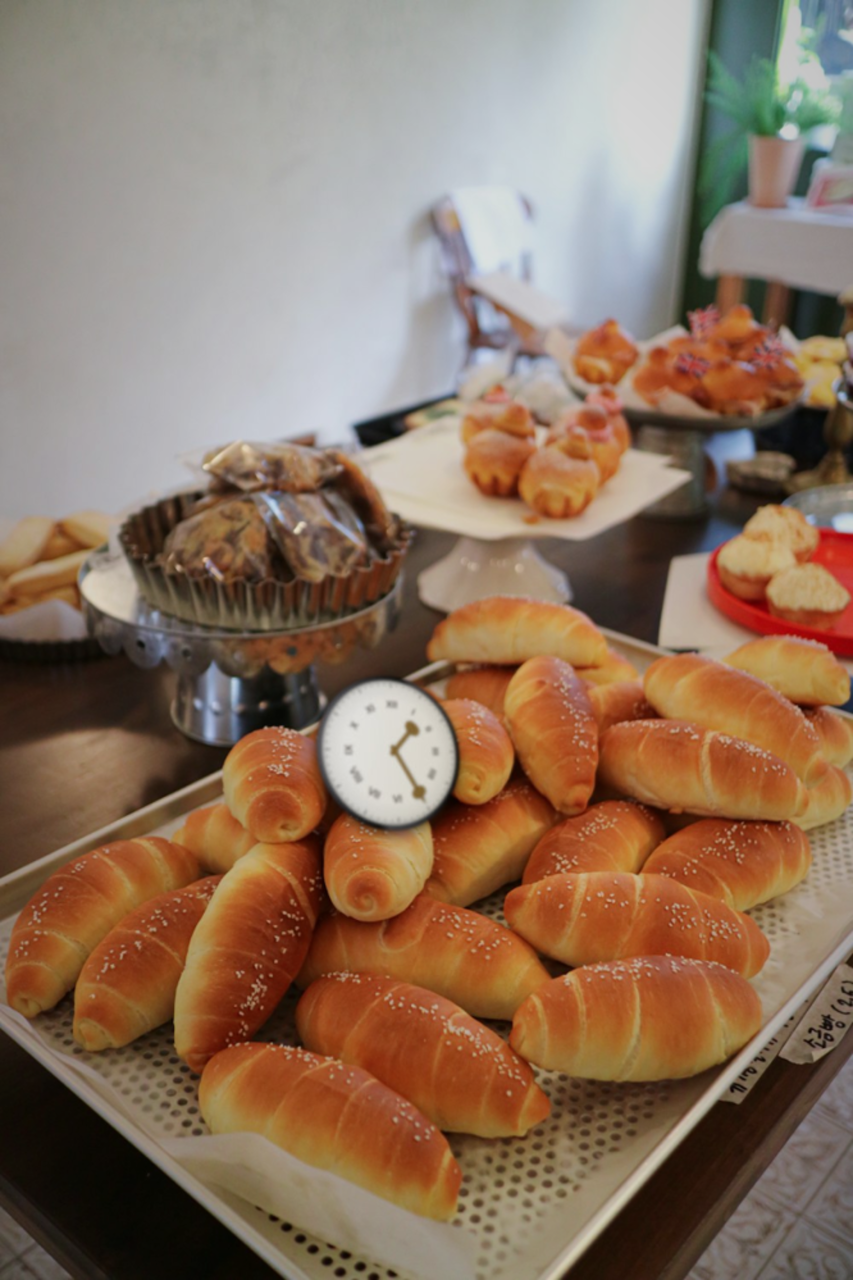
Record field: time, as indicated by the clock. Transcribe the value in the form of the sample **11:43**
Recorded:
**1:25**
